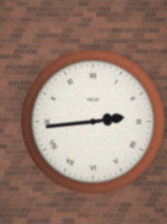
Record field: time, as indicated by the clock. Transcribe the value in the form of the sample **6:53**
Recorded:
**2:44**
